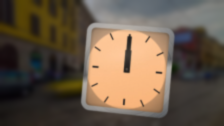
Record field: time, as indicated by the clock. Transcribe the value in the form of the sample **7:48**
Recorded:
**12:00**
